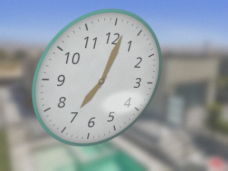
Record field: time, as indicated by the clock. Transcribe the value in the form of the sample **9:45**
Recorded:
**7:02**
